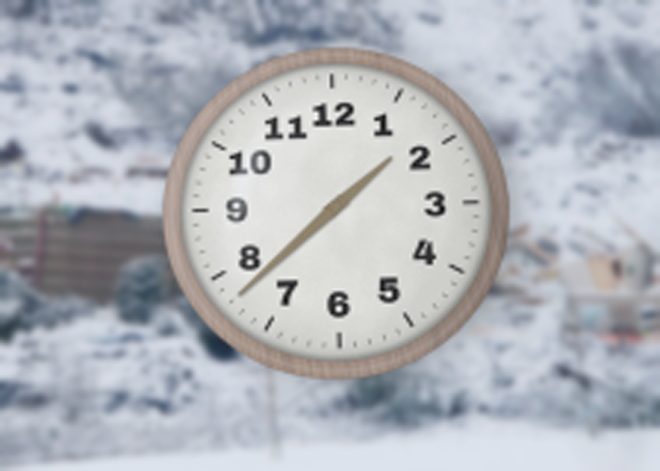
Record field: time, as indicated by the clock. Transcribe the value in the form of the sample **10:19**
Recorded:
**1:38**
